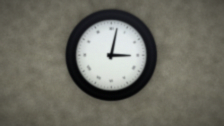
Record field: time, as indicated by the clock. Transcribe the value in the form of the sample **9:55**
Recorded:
**3:02**
